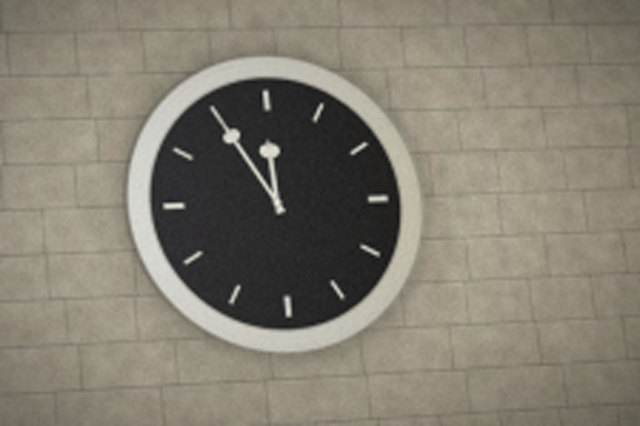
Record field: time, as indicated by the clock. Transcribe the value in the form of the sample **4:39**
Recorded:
**11:55**
